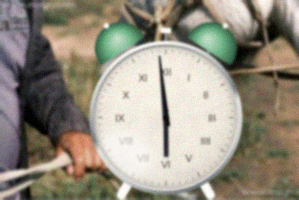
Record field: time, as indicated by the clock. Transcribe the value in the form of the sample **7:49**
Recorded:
**5:59**
